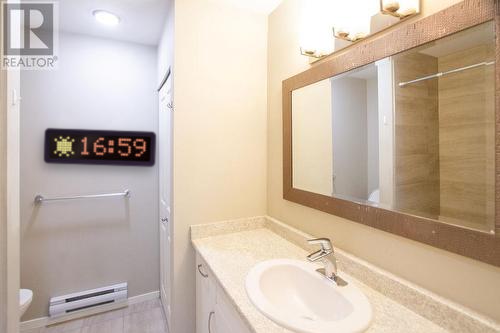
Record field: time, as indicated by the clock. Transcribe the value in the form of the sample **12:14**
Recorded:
**16:59**
